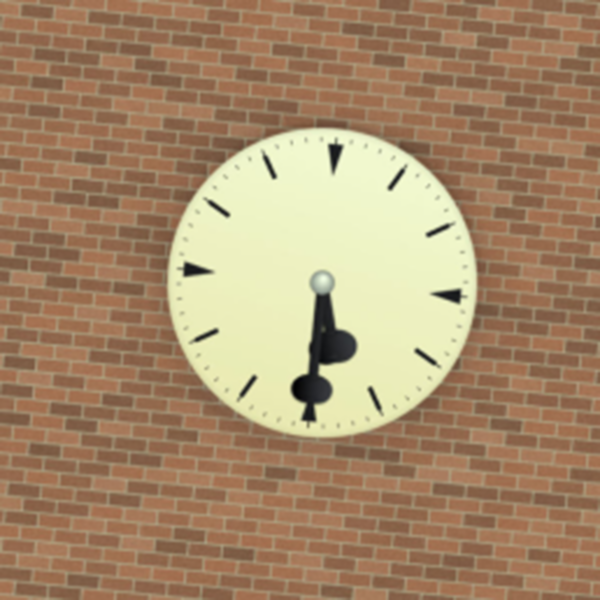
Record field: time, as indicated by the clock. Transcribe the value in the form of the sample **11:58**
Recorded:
**5:30**
